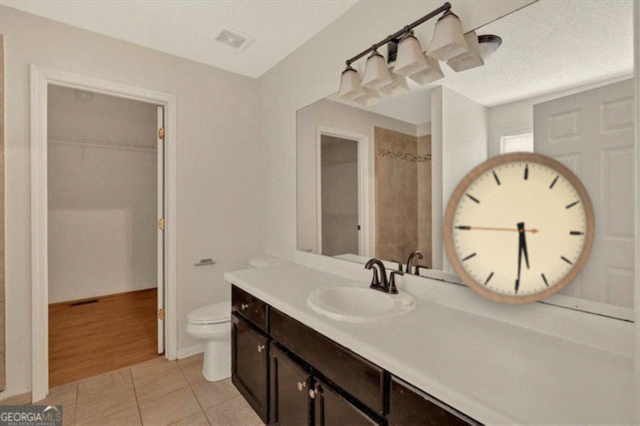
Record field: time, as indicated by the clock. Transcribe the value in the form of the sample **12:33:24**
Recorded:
**5:29:45**
